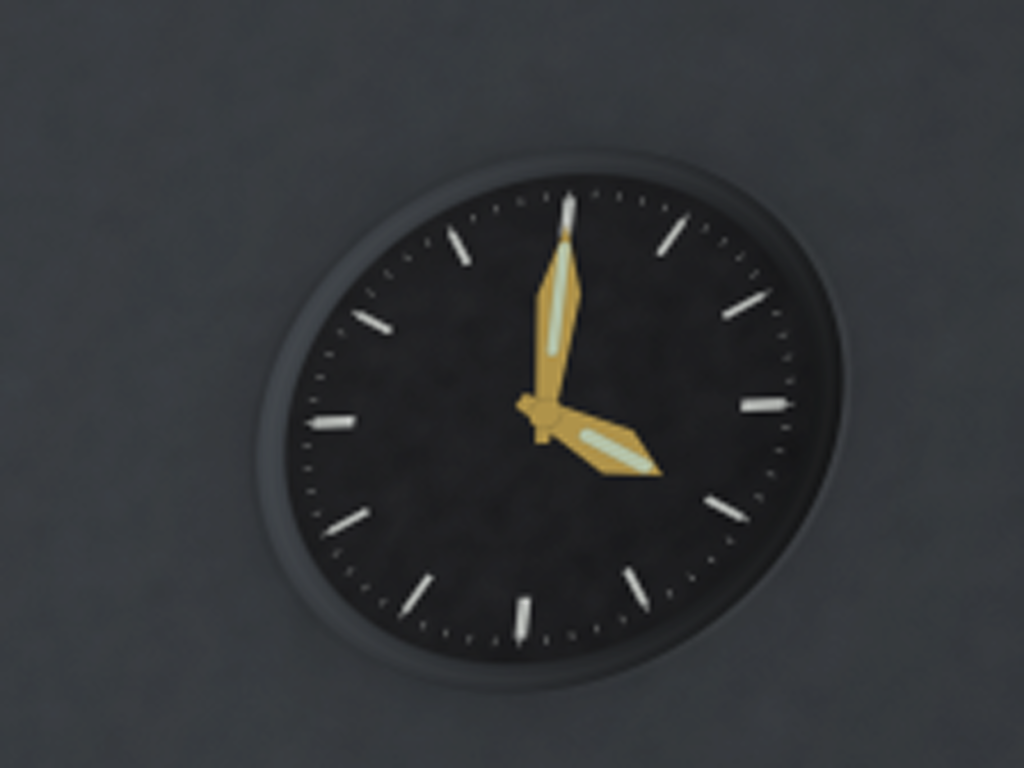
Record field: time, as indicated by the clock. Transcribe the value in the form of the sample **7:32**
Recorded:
**4:00**
